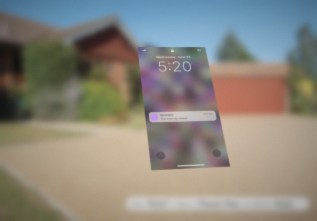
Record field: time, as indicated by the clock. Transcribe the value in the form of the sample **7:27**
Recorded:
**5:20**
